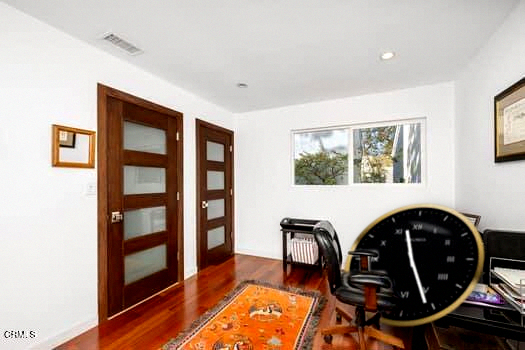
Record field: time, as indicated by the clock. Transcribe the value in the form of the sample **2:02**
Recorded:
**11:26**
